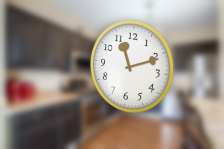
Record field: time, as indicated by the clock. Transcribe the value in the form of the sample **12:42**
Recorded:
**11:11**
